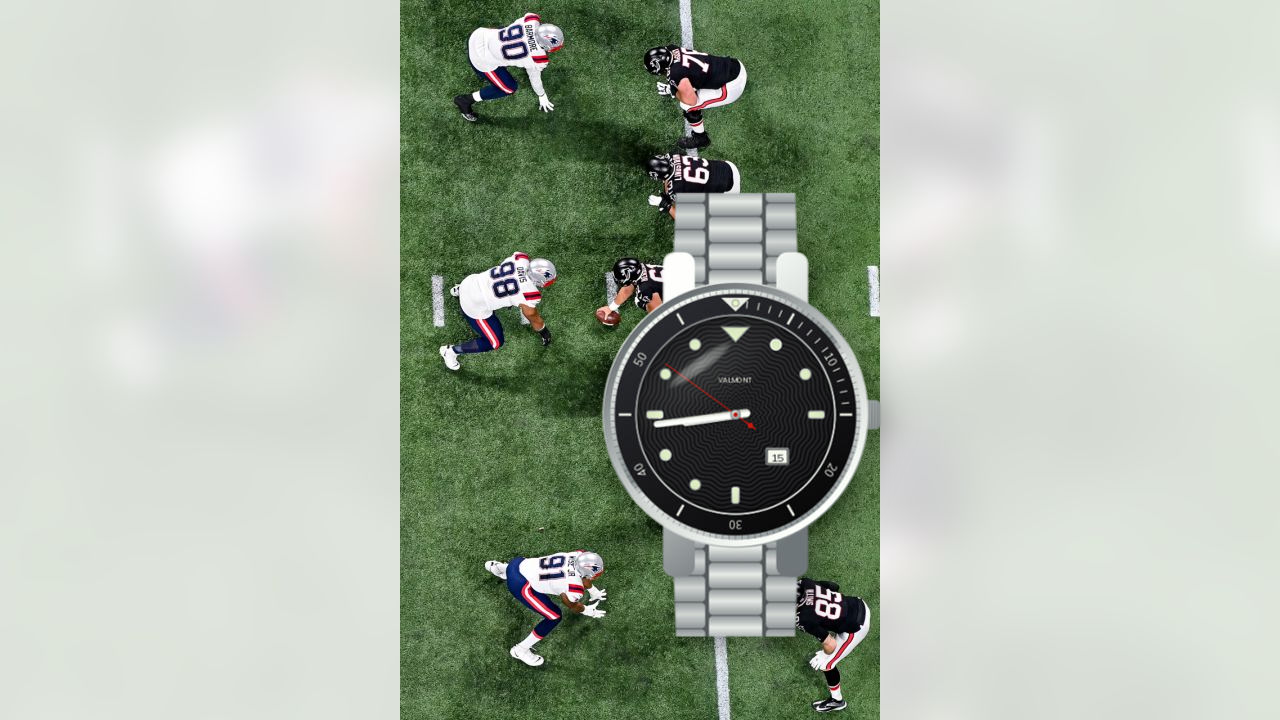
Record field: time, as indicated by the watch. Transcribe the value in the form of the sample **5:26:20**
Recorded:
**8:43:51**
